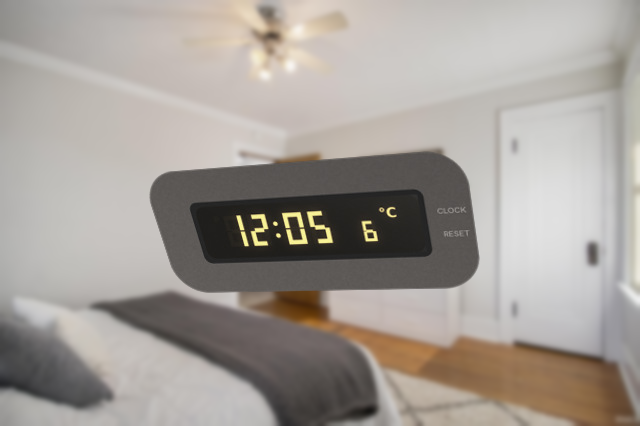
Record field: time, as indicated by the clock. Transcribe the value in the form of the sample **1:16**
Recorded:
**12:05**
